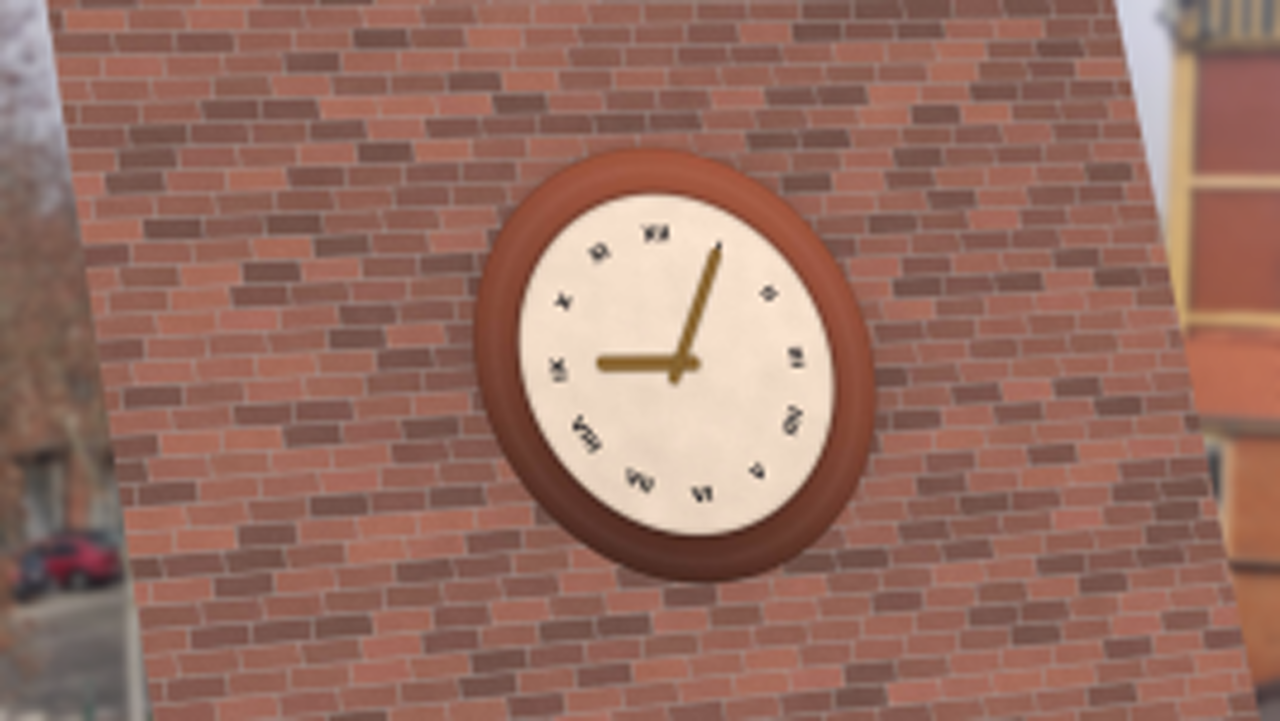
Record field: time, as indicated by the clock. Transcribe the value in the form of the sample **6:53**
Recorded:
**9:05**
